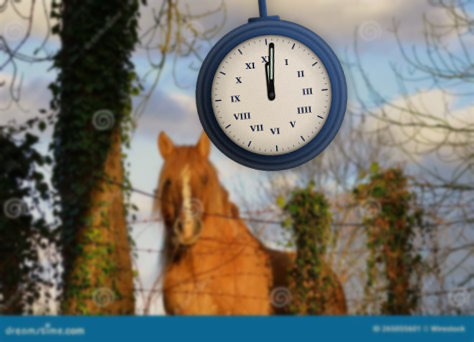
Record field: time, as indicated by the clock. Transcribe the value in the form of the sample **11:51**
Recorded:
**12:01**
